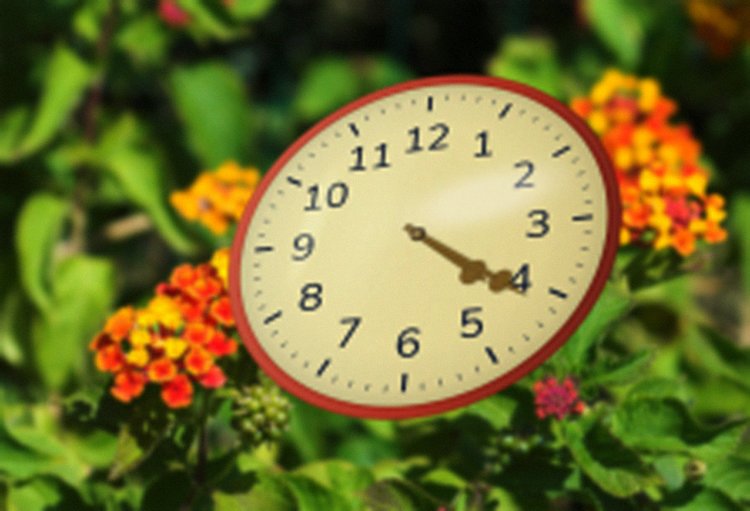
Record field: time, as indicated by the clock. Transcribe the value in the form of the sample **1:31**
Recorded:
**4:21**
